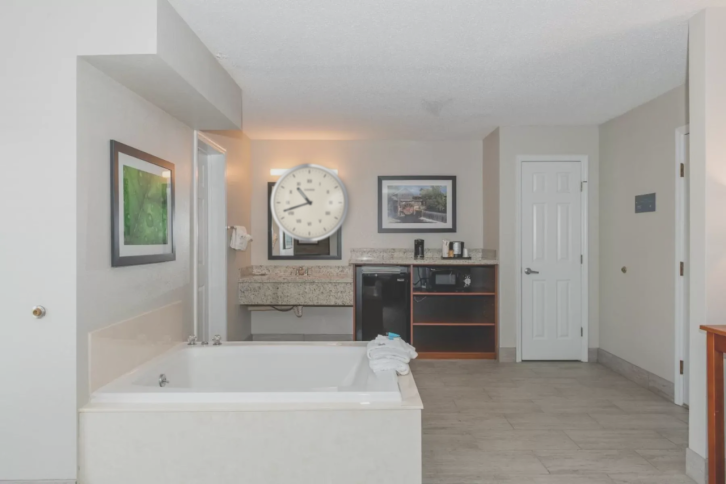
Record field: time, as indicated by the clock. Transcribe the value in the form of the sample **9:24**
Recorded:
**10:42**
